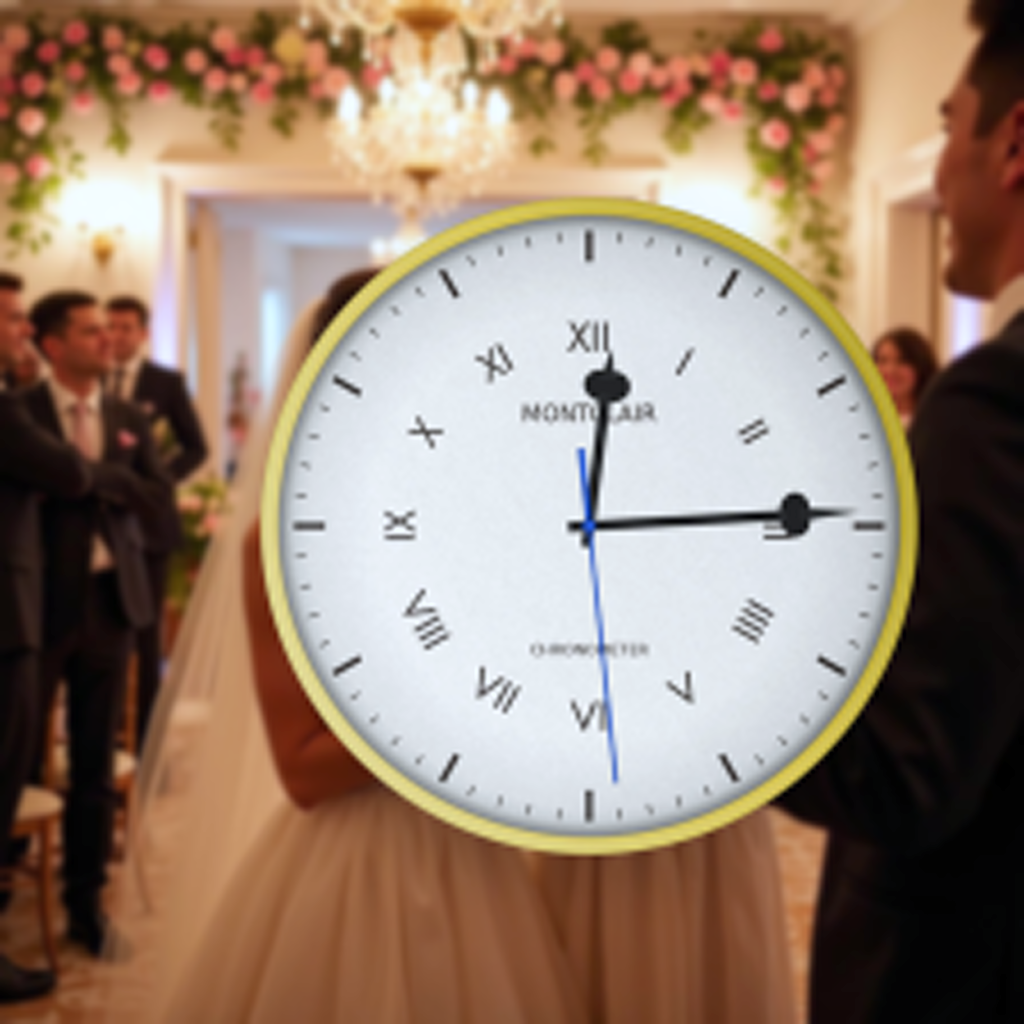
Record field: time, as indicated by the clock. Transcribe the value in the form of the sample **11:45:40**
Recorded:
**12:14:29**
